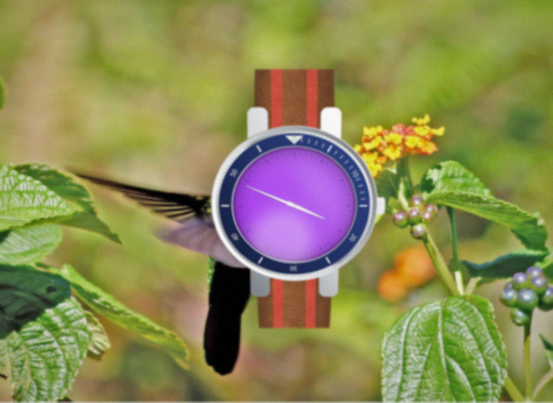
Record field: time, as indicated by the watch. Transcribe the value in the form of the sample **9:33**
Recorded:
**3:49**
